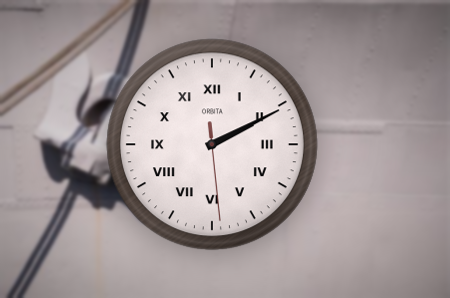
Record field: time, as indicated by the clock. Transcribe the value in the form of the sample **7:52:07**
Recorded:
**2:10:29**
